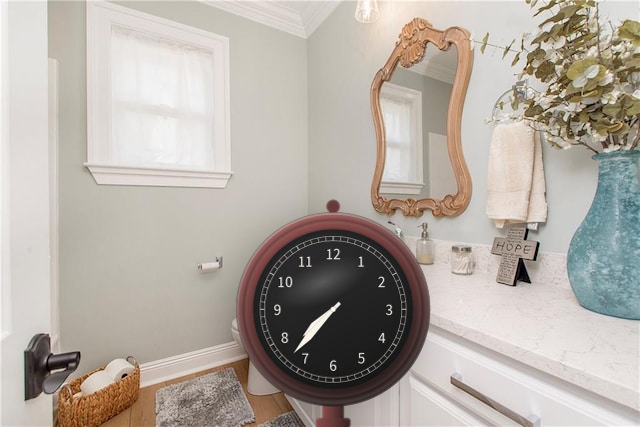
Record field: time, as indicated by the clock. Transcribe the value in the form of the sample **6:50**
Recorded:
**7:37**
